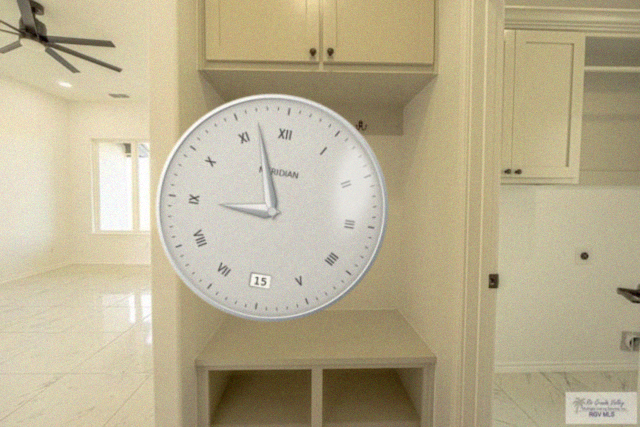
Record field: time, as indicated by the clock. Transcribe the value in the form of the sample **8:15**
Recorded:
**8:57**
